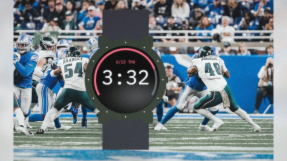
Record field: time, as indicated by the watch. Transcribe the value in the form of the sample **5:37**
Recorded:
**3:32**
